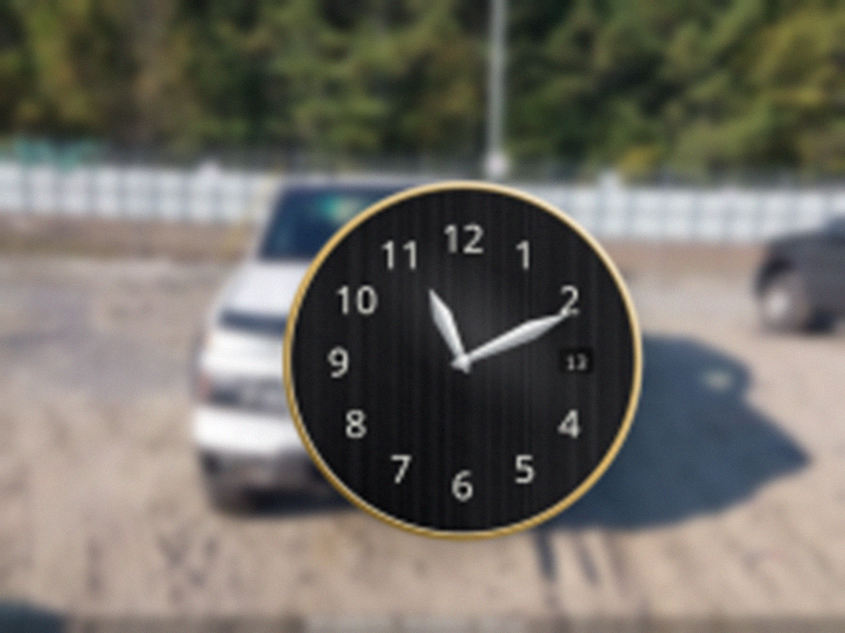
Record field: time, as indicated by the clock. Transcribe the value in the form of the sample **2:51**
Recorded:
**11:11**
